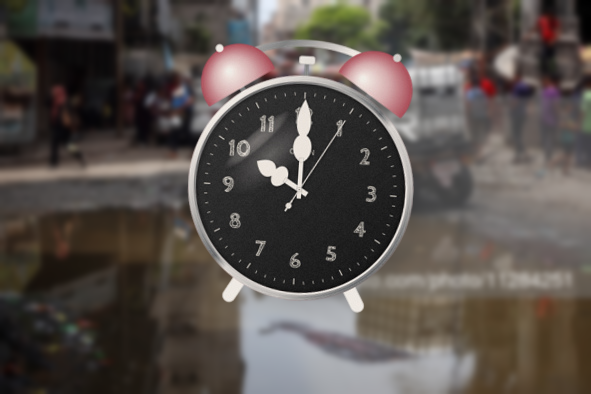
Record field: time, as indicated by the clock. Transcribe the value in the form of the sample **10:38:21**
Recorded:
**10:00:05**
